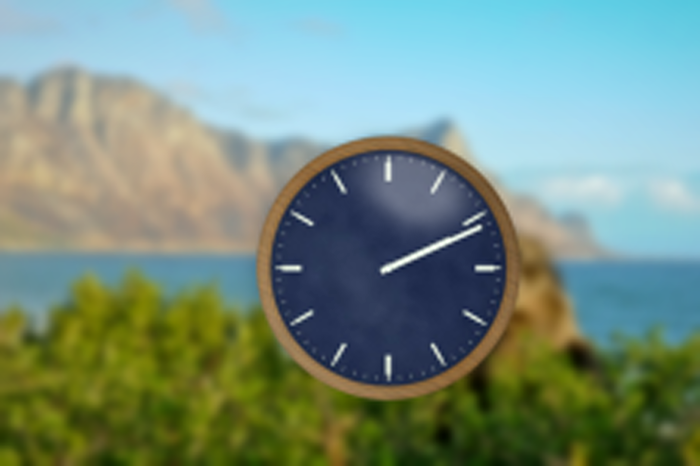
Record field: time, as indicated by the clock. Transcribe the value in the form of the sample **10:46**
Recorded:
**2:11**
